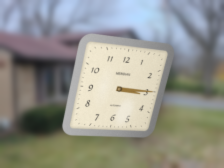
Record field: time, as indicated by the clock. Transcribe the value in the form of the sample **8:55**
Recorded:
**3:15**
